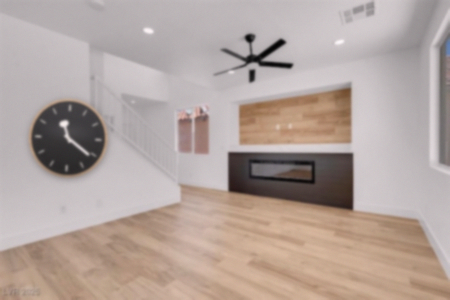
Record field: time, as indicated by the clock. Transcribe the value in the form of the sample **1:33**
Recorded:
**11:21**
